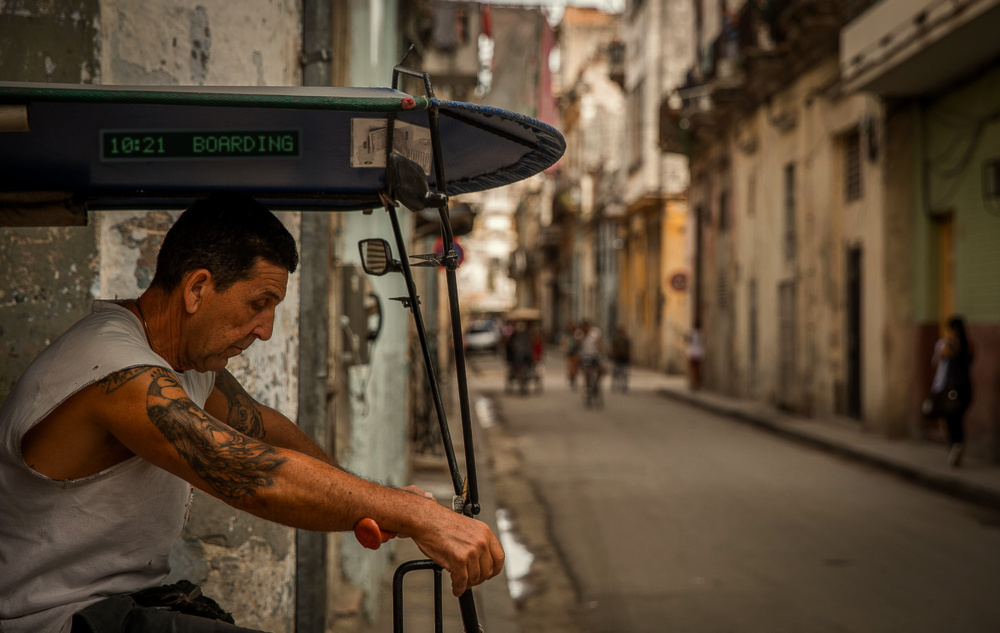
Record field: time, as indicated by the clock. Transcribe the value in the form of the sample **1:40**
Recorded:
**10:21**
